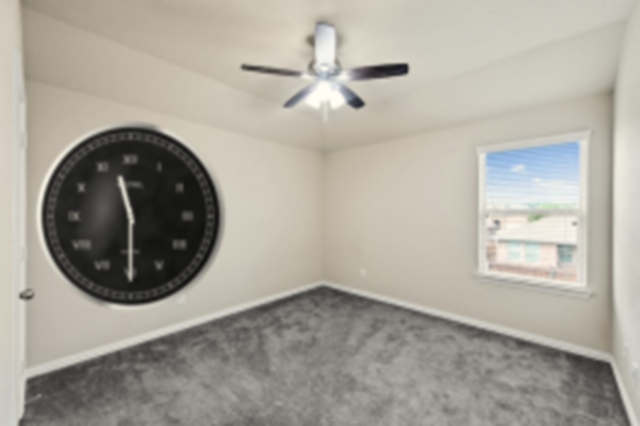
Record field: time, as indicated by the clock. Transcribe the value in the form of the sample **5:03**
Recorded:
**11:30**
